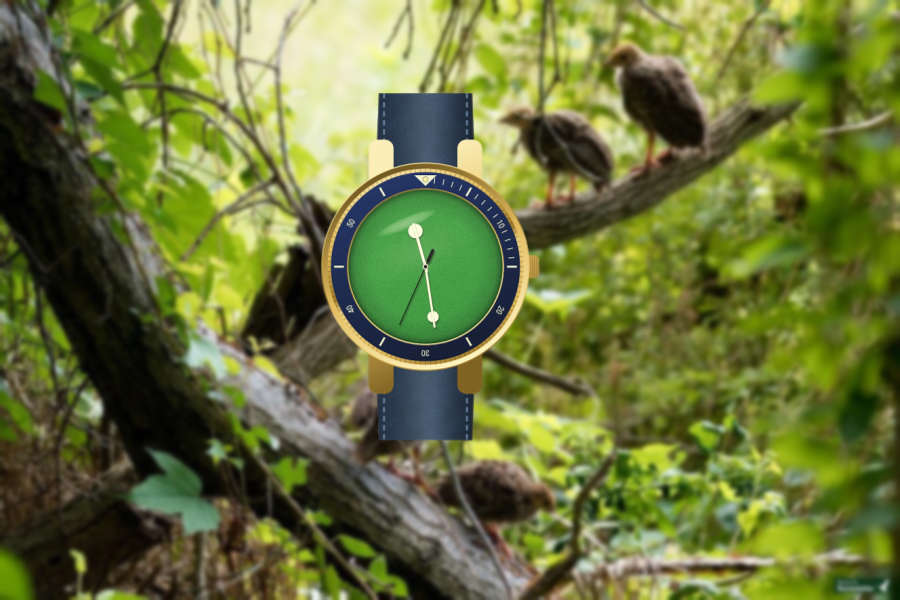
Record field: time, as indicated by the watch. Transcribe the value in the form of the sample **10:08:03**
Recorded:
**11:28:34**
